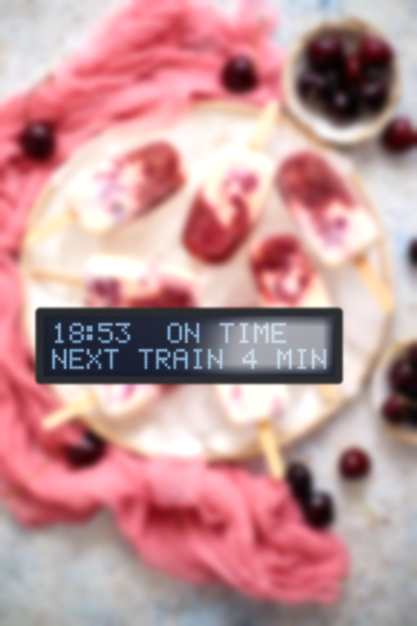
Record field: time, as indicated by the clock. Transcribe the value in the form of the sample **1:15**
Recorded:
**18:53**
